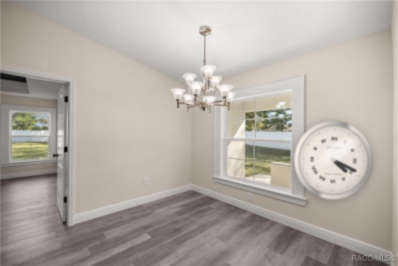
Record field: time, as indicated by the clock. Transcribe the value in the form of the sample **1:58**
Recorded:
**4:19**
